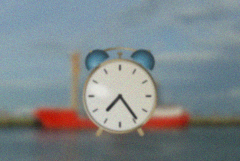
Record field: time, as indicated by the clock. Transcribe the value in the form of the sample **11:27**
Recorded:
**7:24**
